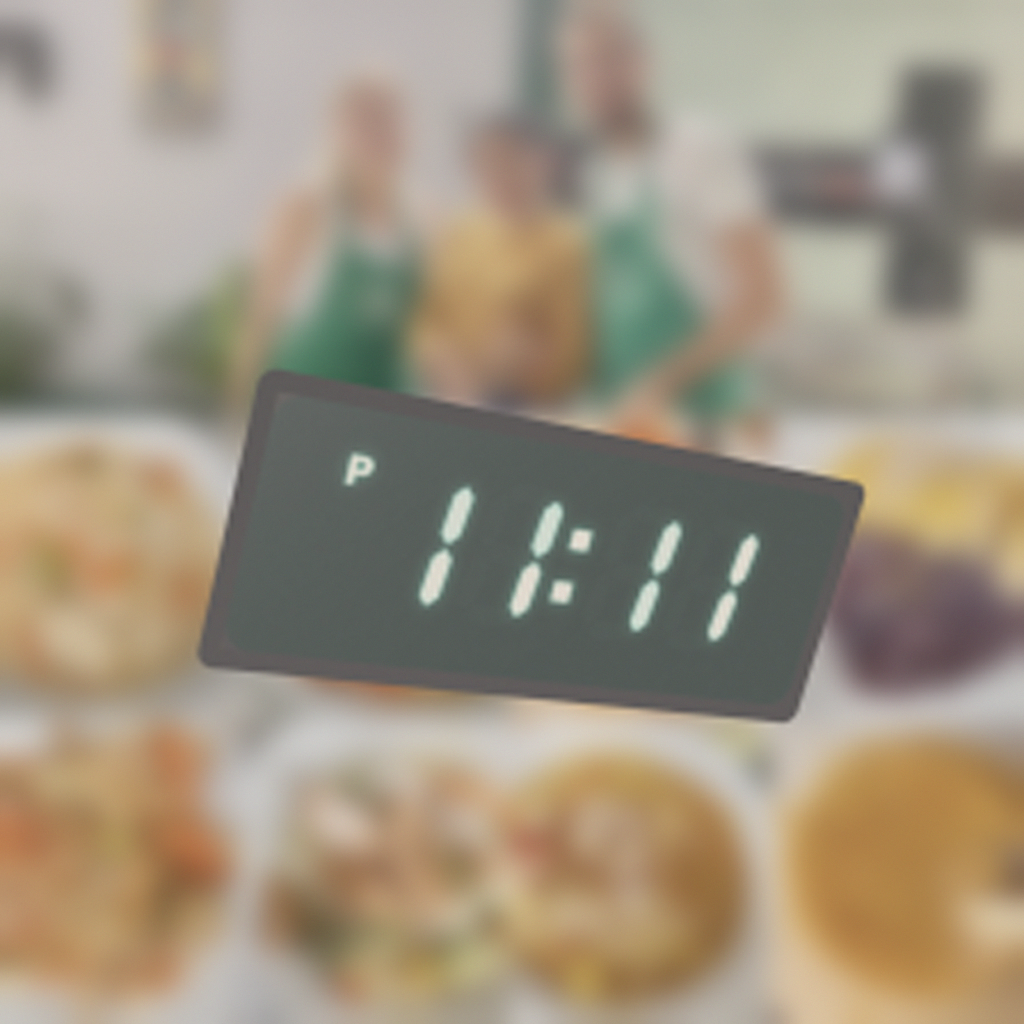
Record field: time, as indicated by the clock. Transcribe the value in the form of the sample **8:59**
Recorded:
**11:11**
